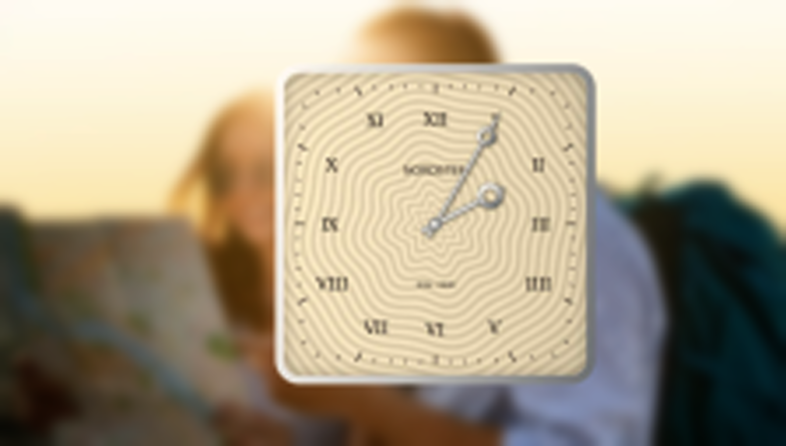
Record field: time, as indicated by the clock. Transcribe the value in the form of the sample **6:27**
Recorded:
**2:05**
